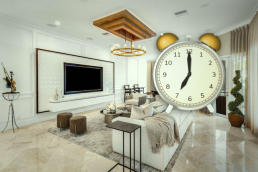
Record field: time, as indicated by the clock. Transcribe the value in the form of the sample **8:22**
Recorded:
**7:00**
